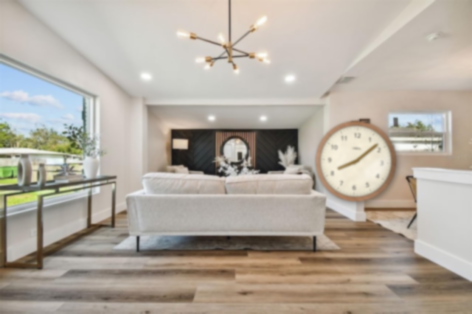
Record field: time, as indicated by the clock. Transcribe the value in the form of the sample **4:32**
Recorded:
**8:08**
